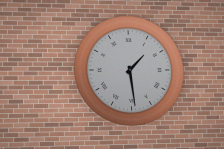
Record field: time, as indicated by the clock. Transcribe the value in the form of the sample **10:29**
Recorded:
**1:29**
